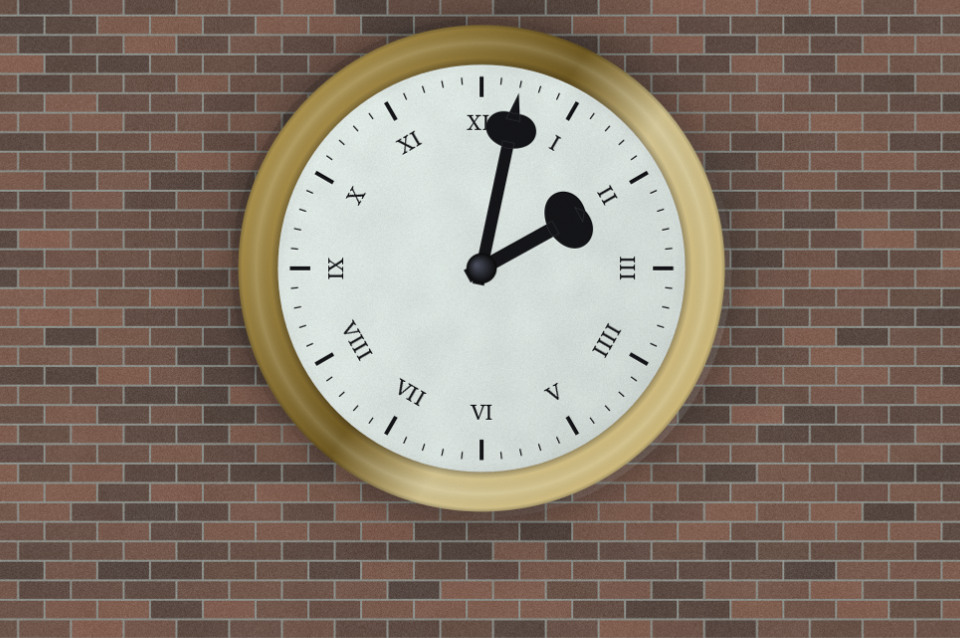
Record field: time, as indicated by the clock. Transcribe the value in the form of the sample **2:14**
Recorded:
**2:02**
